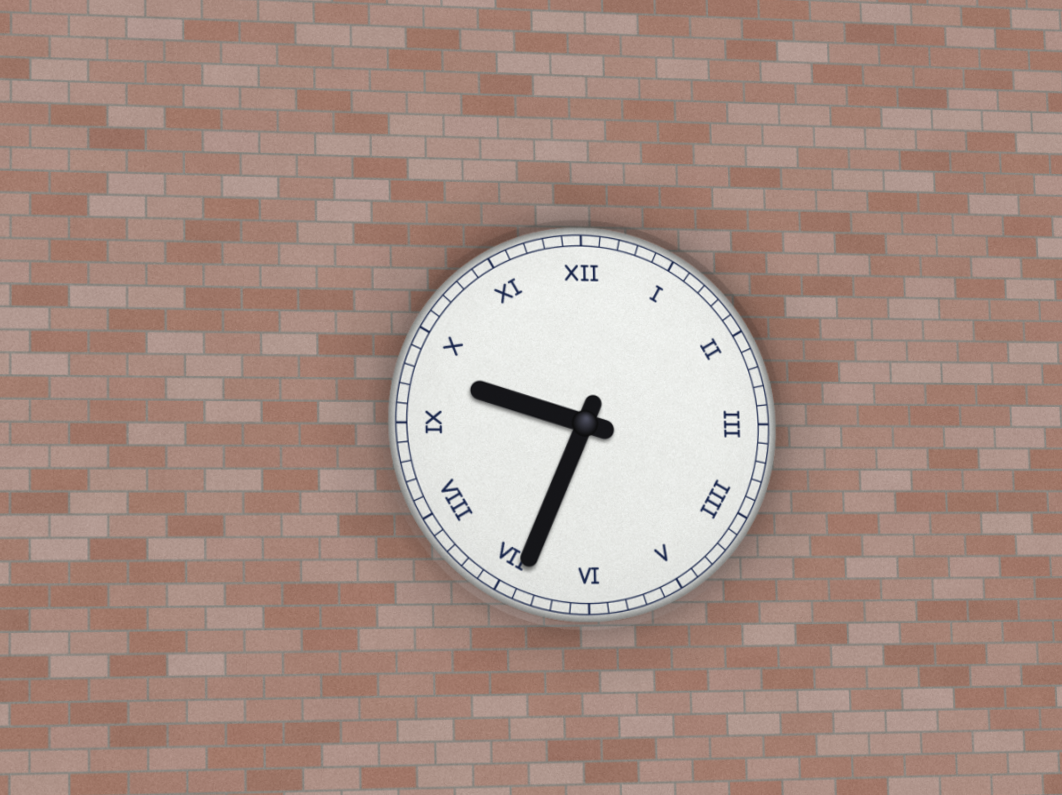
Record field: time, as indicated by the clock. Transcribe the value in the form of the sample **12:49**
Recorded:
**9:34**
